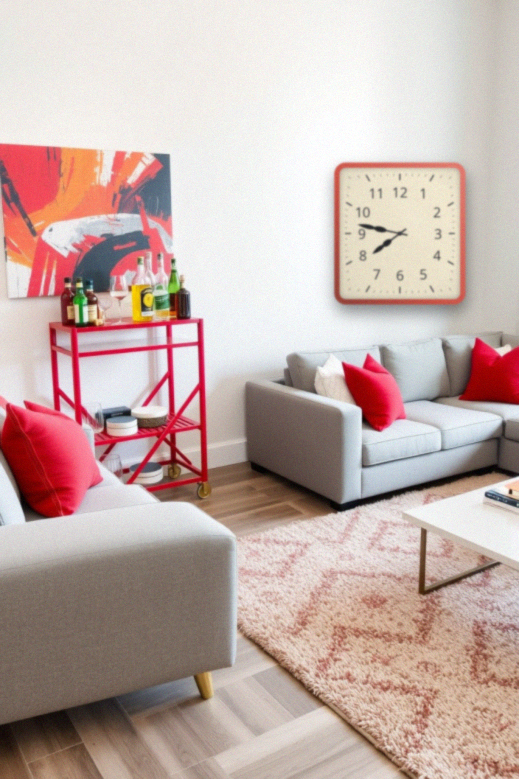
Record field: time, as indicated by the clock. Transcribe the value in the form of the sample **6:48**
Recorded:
**7:47**
